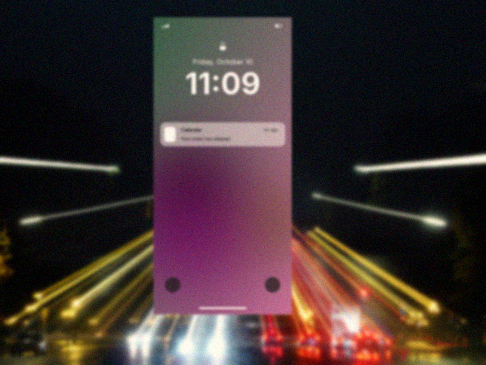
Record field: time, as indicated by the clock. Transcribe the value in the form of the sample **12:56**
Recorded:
**11:09**
